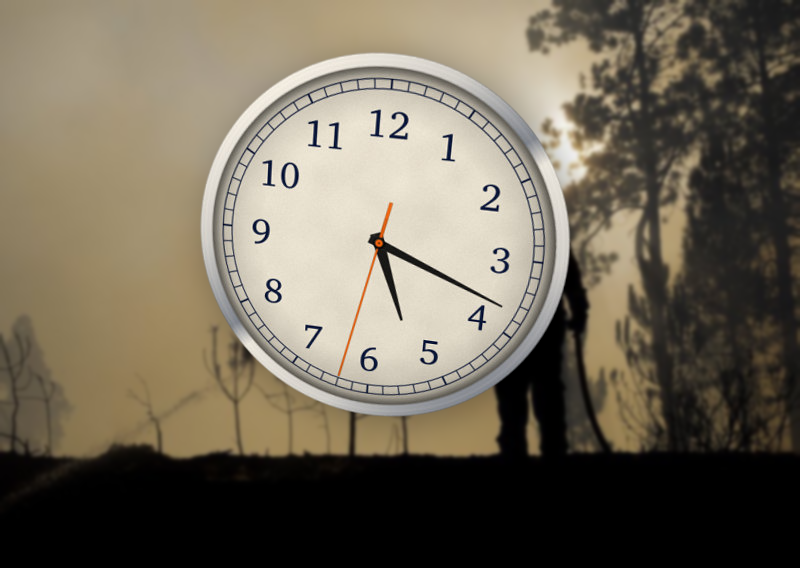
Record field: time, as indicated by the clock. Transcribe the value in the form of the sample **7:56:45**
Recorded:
**5:18:32**
